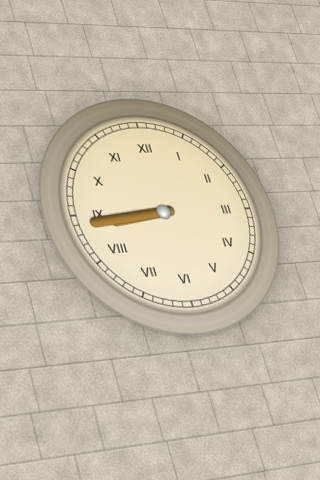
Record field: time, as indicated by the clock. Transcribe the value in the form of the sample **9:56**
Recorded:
**8:44**
